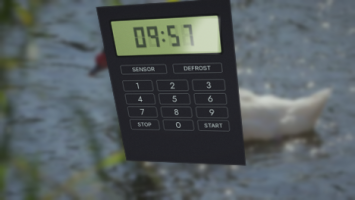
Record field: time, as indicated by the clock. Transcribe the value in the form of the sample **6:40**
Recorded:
**9:57**
